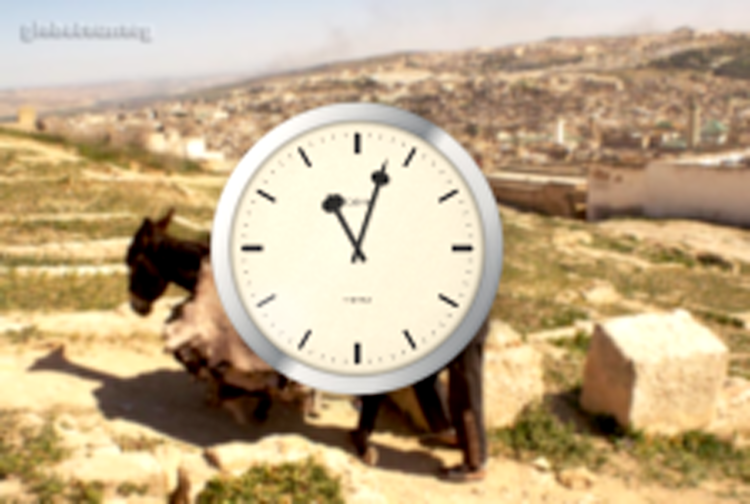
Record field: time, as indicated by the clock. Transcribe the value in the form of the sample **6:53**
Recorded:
**11:03**
